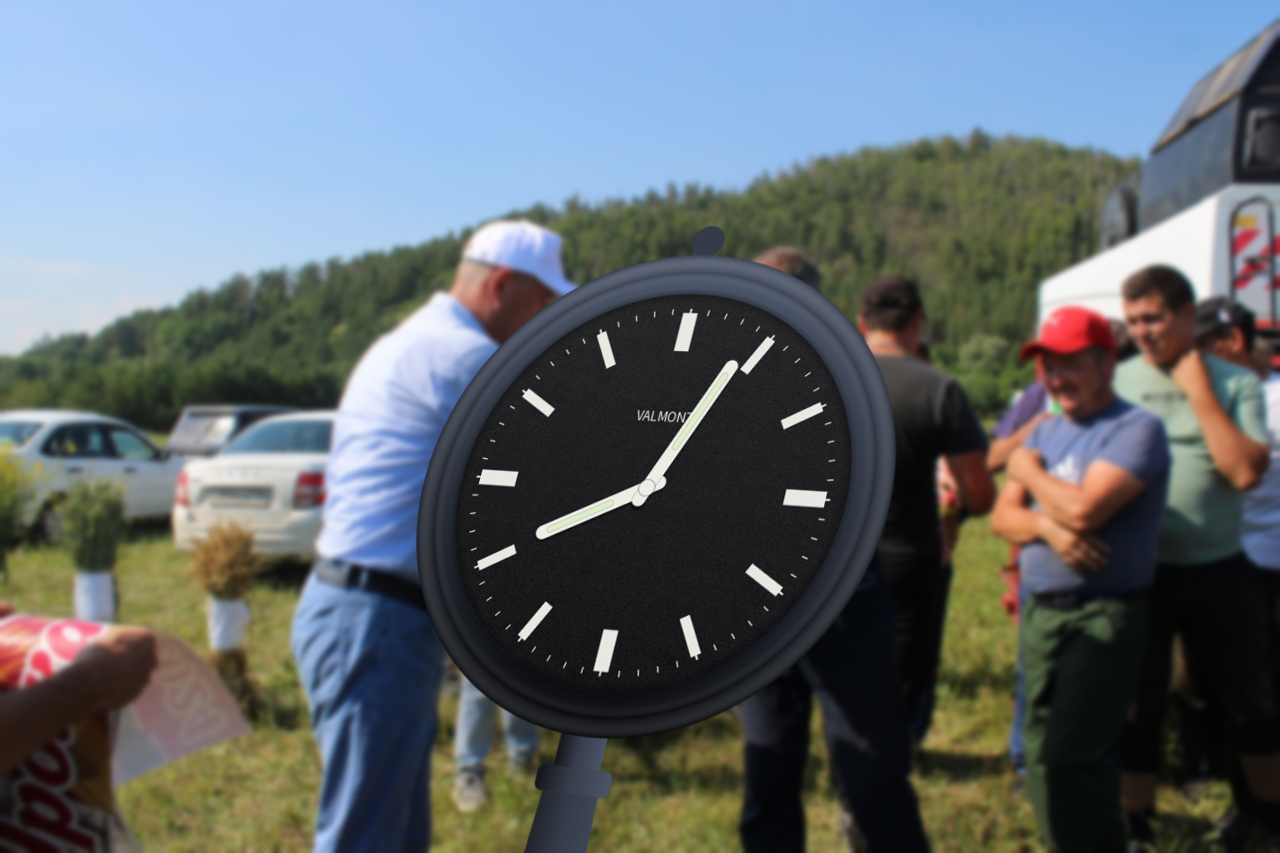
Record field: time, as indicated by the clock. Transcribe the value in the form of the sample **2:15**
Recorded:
**8:04**
